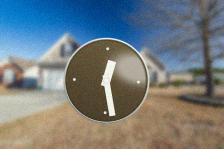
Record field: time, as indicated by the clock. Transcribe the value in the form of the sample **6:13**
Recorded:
**12:28**
